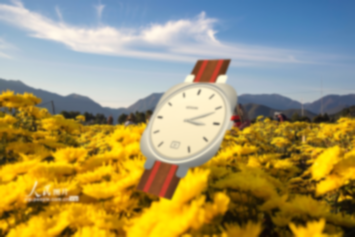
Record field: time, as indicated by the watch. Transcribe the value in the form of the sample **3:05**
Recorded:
**3:11**
